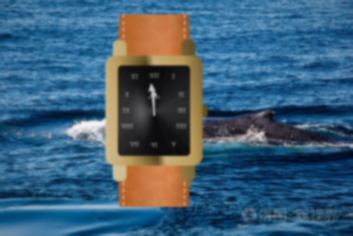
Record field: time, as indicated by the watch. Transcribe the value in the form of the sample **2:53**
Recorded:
**11:59**
